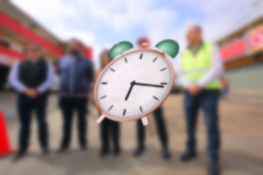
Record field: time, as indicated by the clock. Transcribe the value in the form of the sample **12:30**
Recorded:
**6:16**
